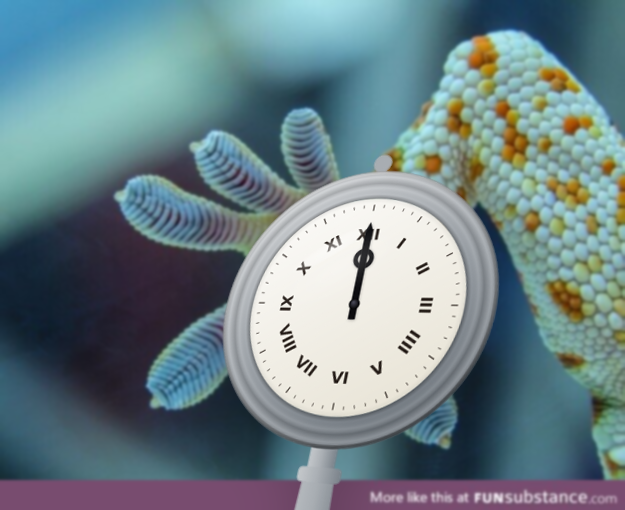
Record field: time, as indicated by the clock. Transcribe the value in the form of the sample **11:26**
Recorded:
**12:00**
